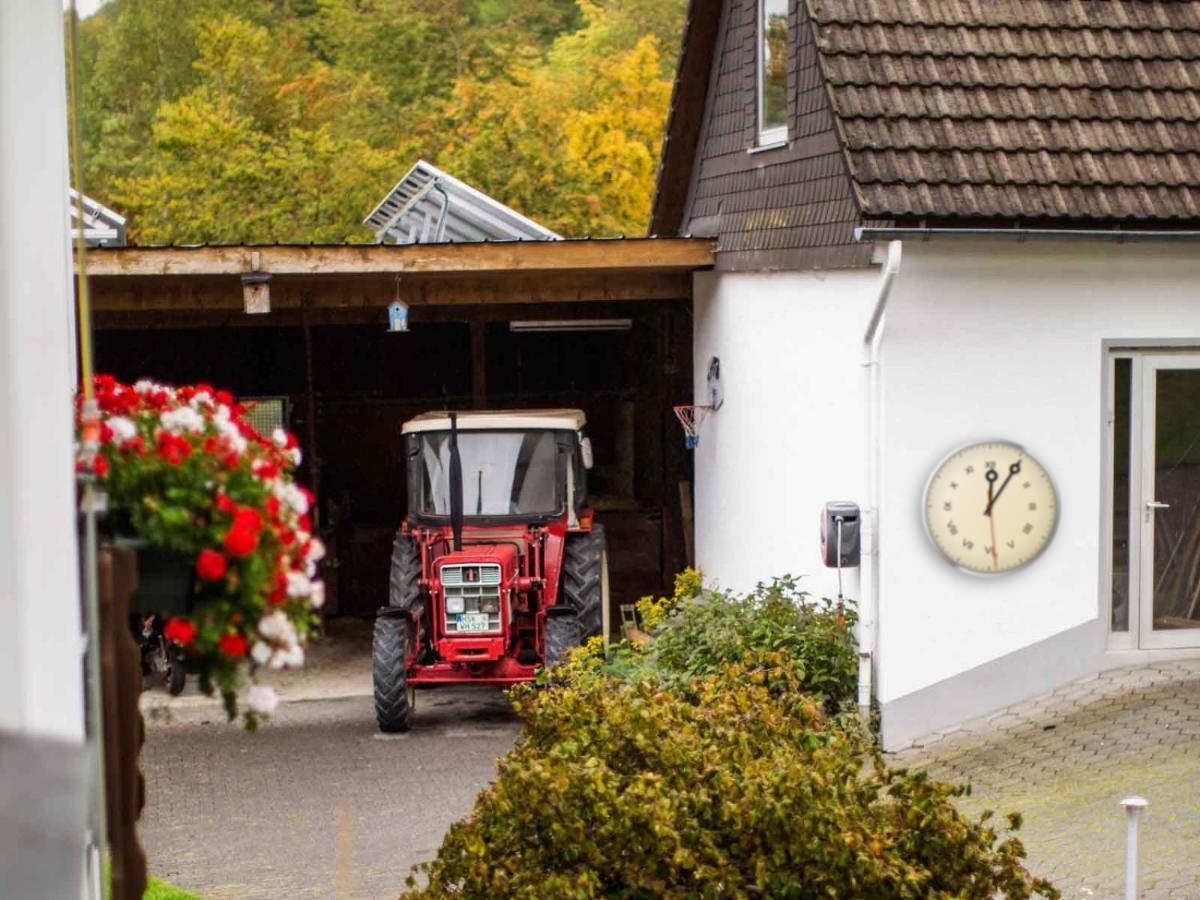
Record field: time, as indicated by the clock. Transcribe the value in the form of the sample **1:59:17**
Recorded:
**12:05:29**
